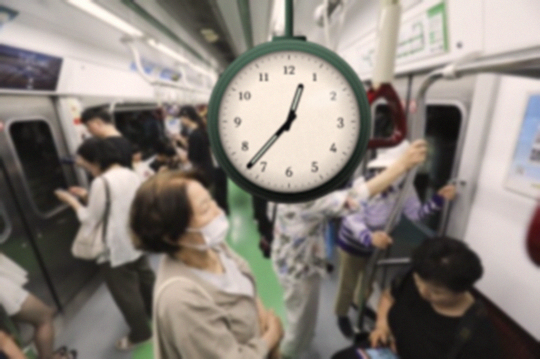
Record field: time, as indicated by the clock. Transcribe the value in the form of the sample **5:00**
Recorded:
**12:37**
